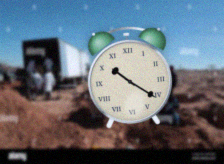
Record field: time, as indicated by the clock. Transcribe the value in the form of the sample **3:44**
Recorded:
**10:21**
